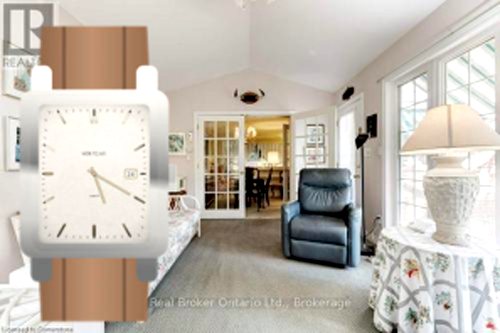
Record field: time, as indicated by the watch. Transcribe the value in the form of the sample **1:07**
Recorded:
**5:20**
